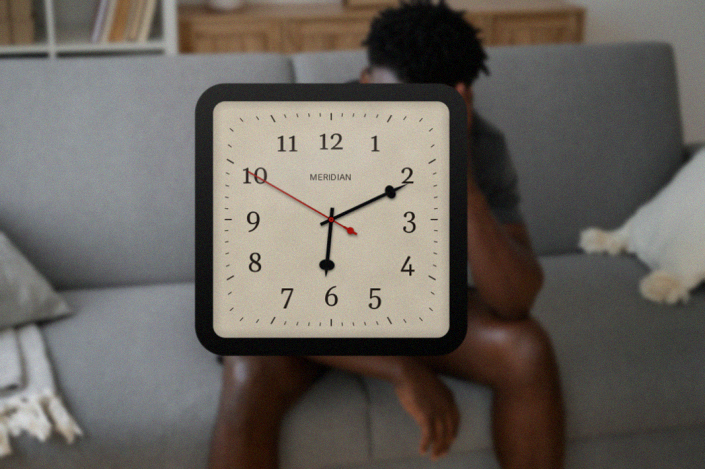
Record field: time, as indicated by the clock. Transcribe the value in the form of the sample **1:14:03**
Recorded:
**6:10:50**
